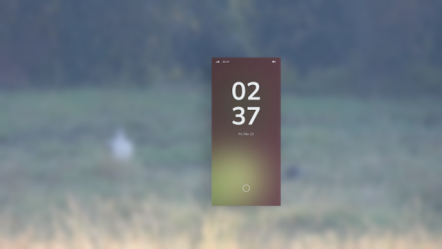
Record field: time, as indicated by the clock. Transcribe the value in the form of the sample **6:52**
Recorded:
**2:37**
